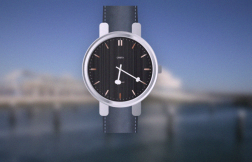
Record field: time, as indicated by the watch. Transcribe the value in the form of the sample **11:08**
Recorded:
**6:20**
